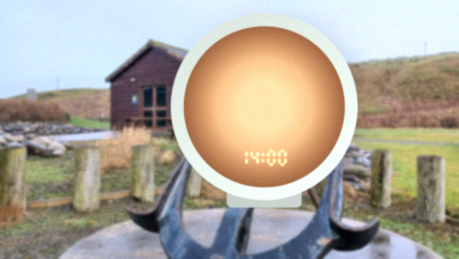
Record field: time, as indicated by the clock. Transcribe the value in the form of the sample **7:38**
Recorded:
**14:00**
